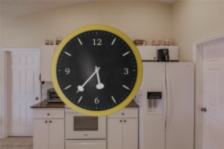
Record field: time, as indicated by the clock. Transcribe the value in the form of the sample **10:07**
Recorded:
**5:37**
